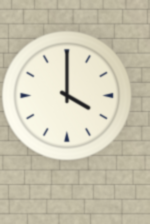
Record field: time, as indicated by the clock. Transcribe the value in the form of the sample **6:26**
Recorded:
**4:00**
